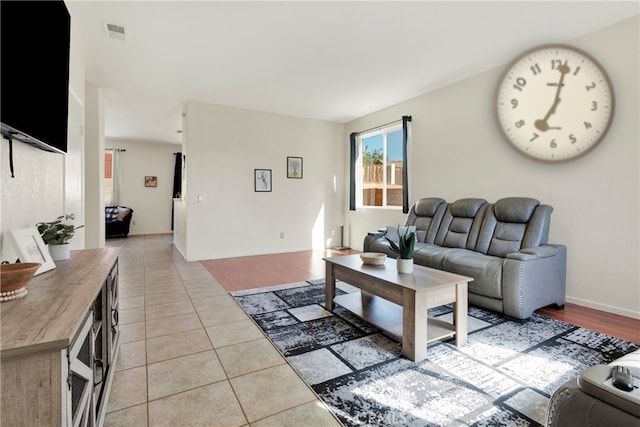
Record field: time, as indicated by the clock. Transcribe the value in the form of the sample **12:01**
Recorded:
**7:02**
